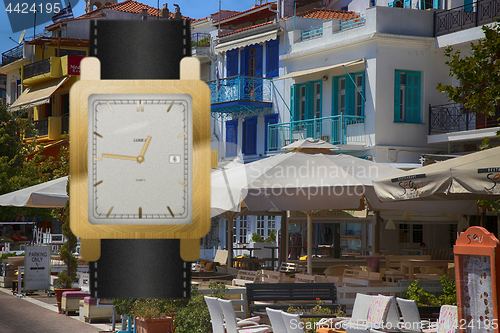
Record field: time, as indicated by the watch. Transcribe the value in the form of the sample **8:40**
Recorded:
**12:46**
